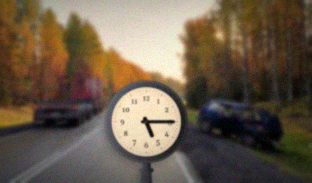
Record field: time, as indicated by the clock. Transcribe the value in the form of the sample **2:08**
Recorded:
**5:15**
